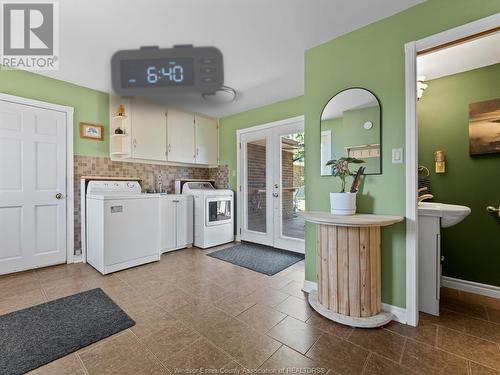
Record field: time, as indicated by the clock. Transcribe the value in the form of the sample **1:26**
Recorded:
**6:40**
